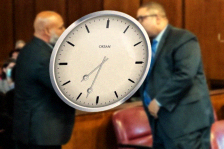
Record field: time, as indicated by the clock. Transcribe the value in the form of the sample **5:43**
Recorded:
**7:33**
